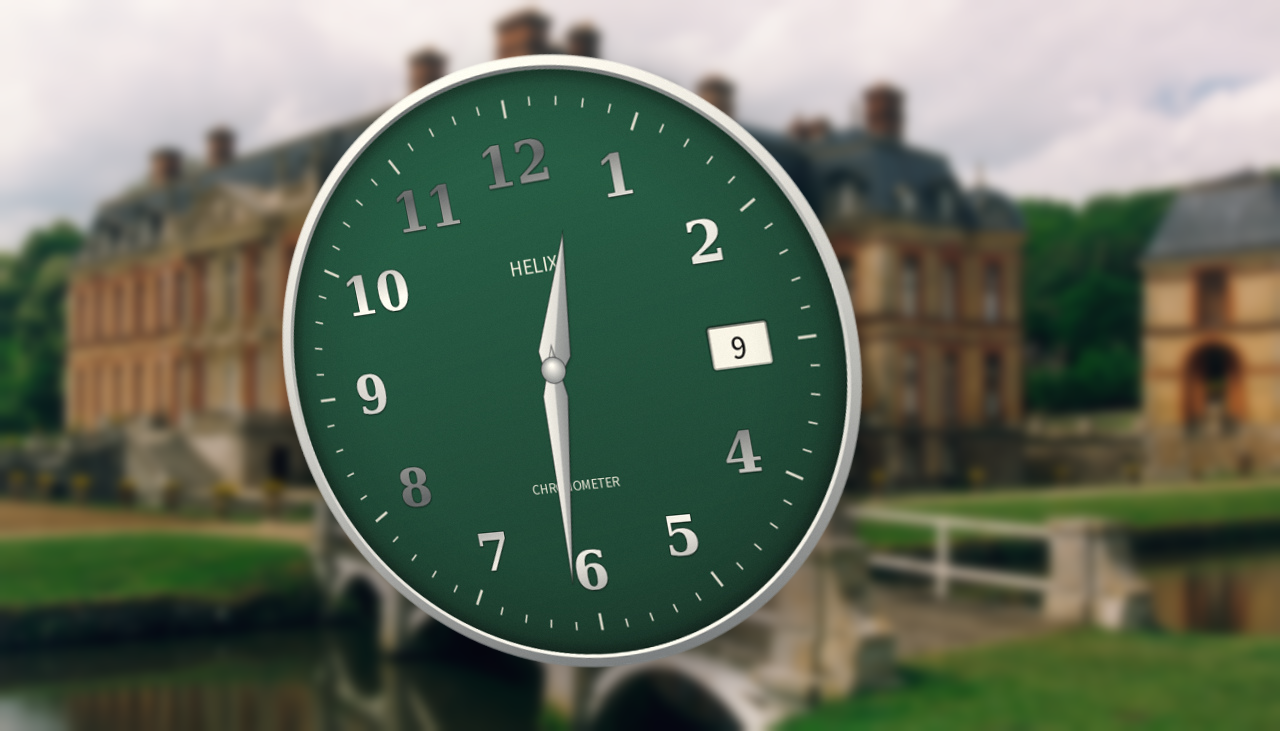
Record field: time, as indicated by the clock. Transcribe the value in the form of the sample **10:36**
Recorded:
**12:31**
